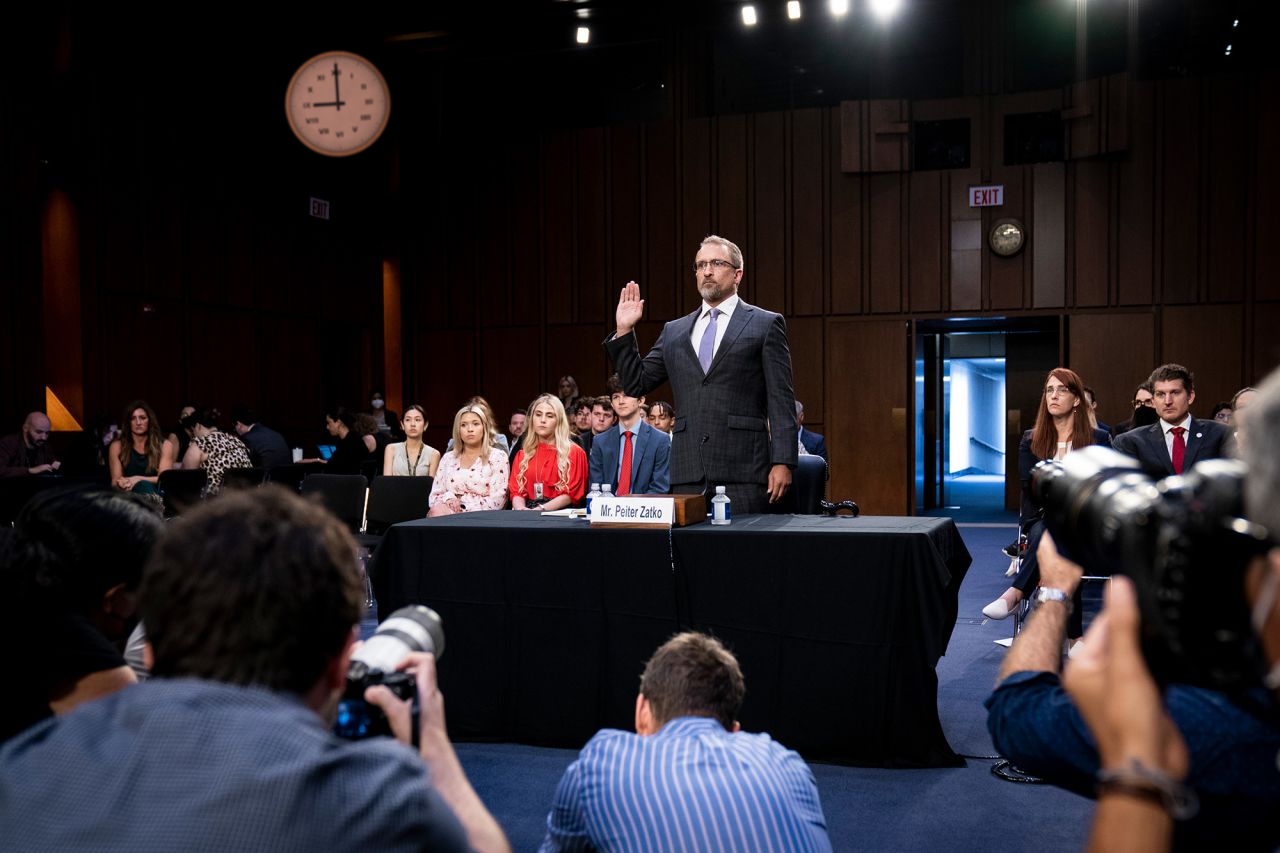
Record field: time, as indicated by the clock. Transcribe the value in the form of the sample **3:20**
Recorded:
**9:00**
